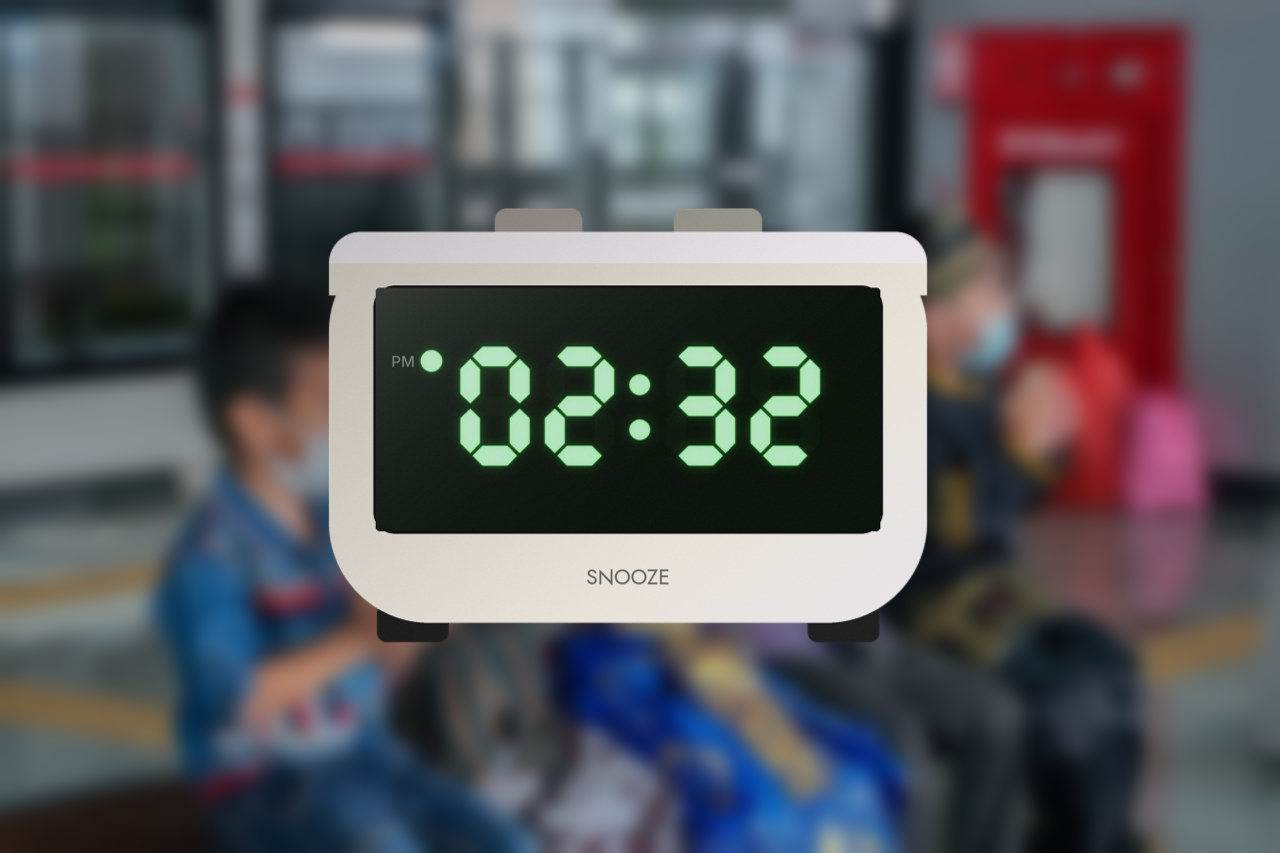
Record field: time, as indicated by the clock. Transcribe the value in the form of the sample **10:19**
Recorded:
**2:32**
